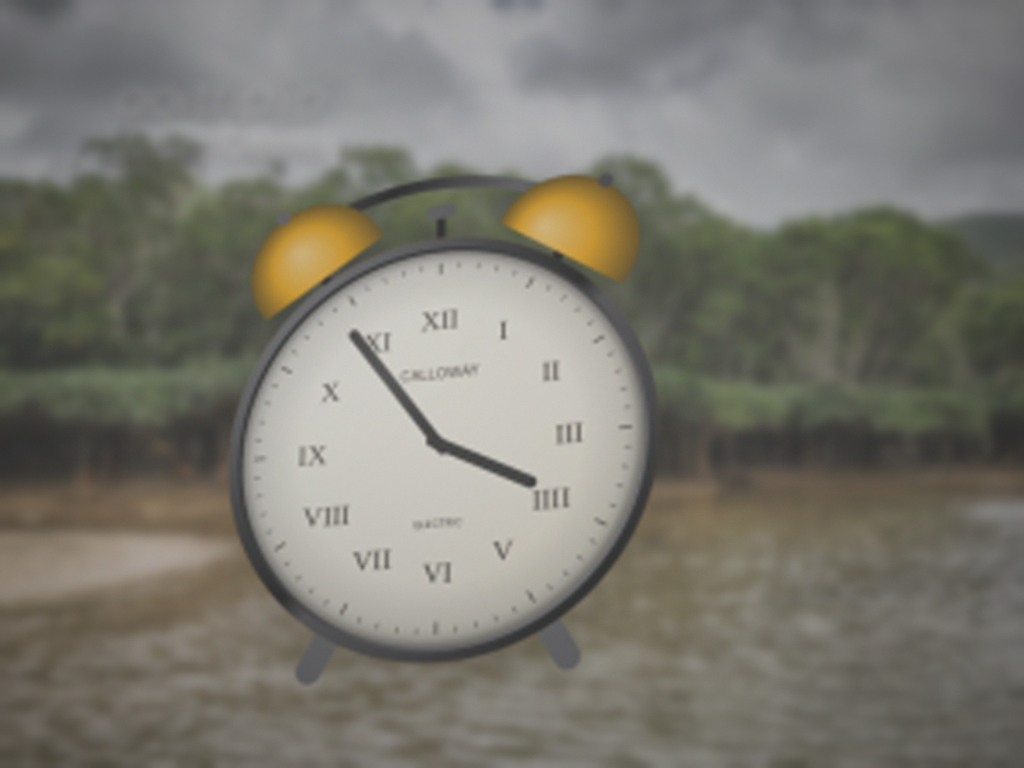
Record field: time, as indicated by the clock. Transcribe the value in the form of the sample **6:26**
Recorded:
**3:54**
